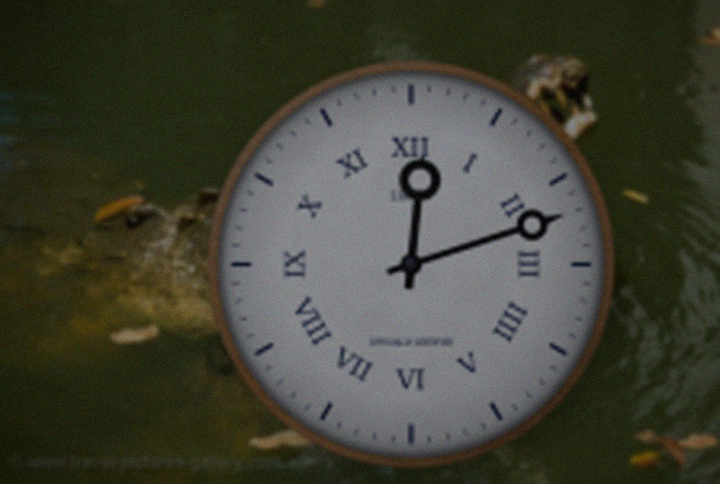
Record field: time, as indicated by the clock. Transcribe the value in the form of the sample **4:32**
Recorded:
**12:12**
